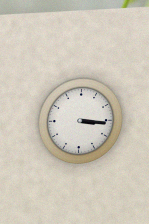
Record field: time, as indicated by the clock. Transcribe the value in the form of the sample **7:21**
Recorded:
**3:16**
